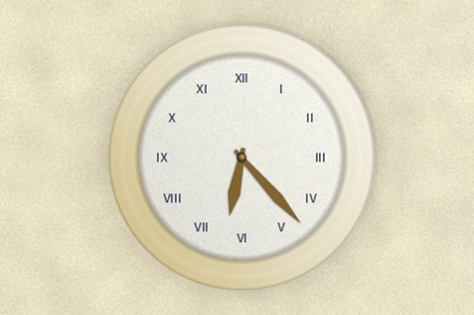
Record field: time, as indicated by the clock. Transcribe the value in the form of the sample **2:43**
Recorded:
**6:23**
